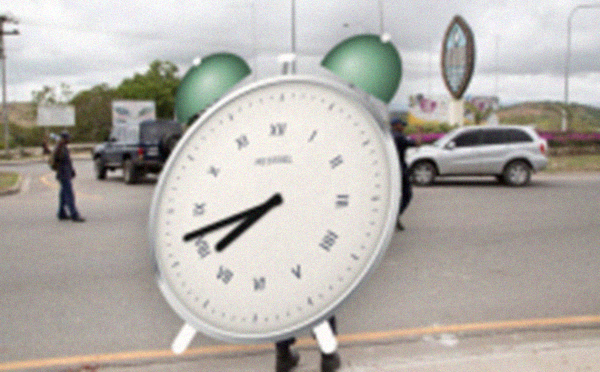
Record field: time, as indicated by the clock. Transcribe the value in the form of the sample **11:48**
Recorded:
**7:42**
